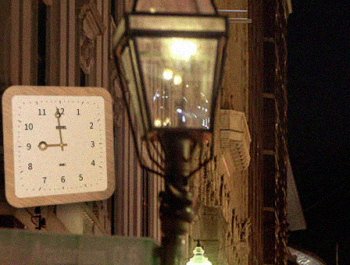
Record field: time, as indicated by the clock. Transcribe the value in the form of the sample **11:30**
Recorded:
**8:59**
